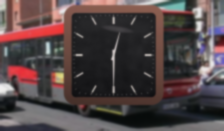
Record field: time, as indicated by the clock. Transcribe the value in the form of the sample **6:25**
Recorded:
**12:30**
